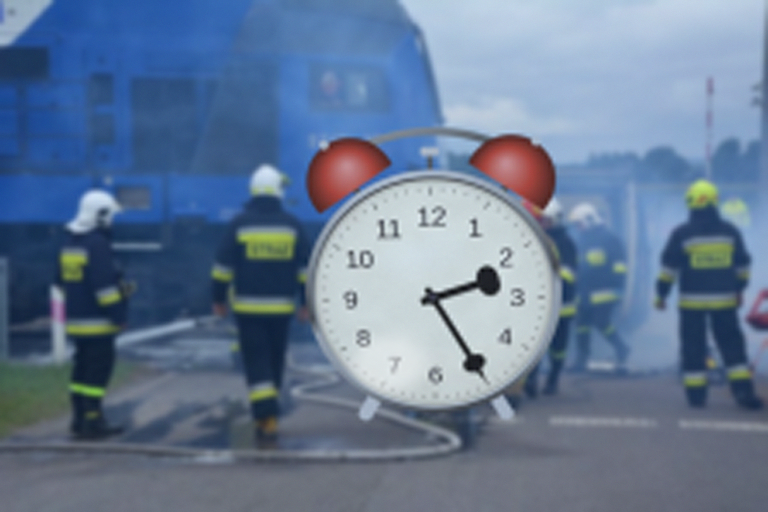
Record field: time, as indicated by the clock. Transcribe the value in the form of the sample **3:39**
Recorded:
**2:25**
